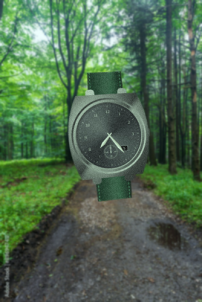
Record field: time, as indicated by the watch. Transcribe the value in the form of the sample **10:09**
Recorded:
**7:24**
